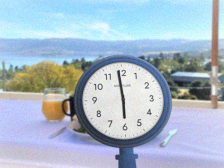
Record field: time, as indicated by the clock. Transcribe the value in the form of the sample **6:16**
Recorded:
**5:59**
